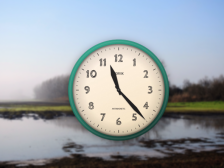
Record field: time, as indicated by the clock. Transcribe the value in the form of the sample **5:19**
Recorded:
**11:23**
